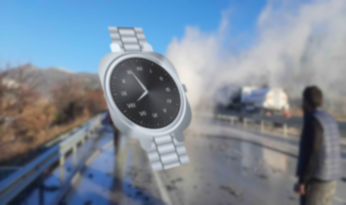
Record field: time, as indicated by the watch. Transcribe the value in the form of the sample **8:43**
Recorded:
**7:56**
